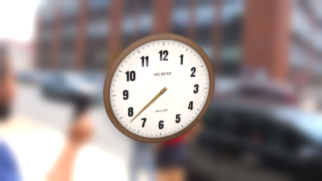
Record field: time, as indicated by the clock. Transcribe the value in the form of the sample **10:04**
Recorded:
**7:38**
